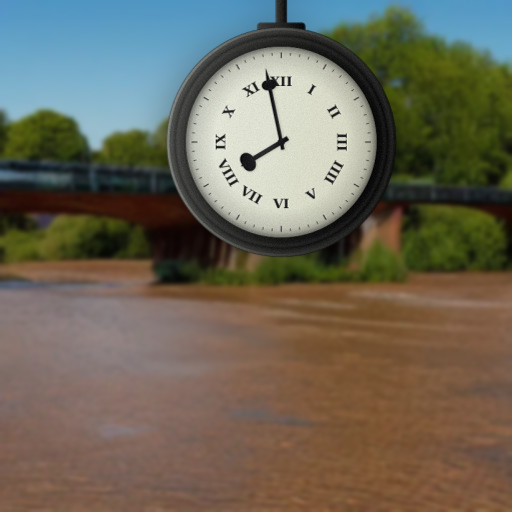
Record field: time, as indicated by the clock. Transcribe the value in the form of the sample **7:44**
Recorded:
**7:58**
